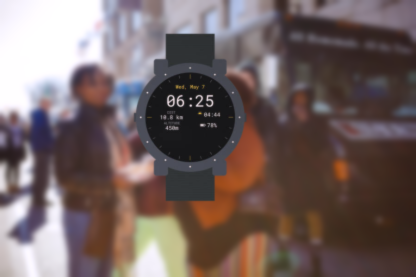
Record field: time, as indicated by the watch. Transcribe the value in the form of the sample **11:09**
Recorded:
**6:25**
